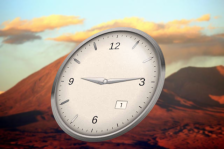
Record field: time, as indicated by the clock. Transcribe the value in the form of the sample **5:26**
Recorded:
**9:14**
